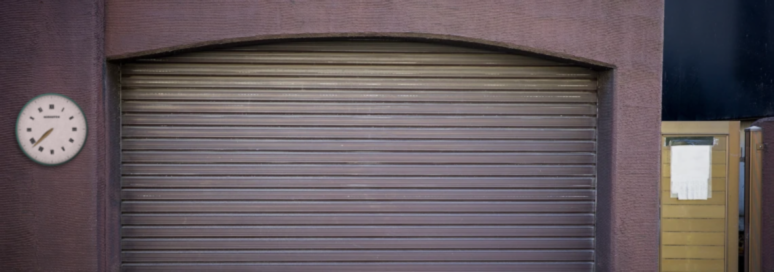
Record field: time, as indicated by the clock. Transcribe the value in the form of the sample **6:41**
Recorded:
**7:38**
